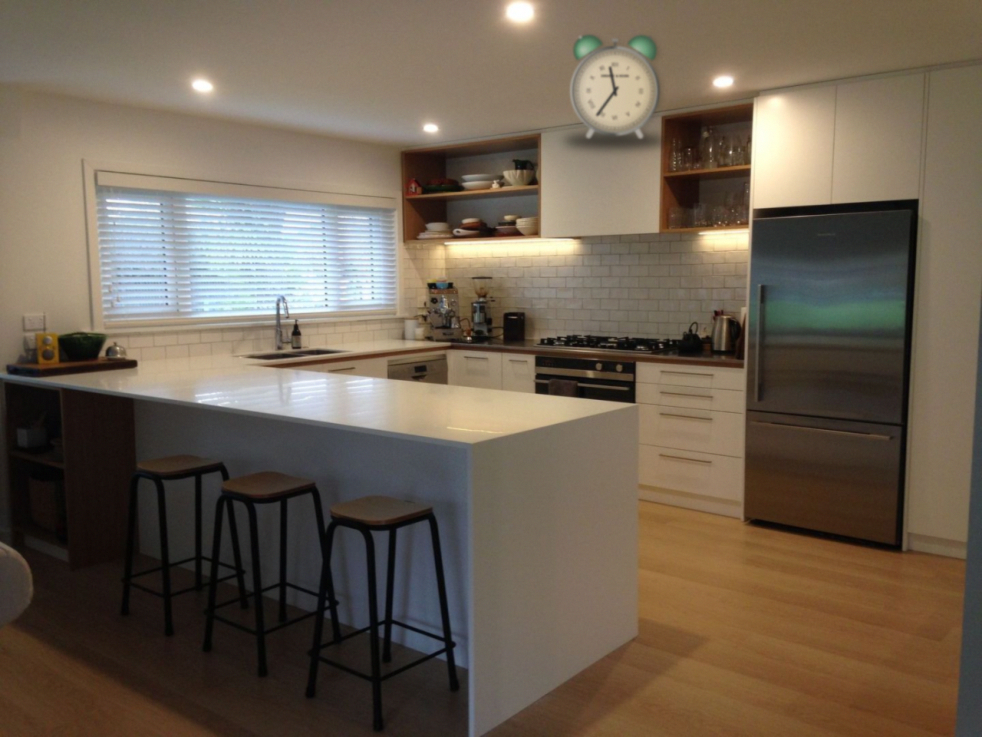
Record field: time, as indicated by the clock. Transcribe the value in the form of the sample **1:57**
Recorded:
**11:36**
